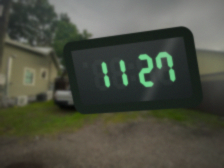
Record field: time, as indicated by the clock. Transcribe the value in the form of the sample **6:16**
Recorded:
**11:27**
